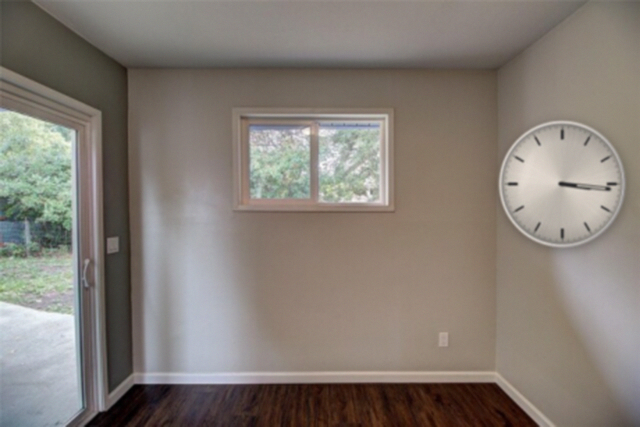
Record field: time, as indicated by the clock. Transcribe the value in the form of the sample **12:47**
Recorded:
**3:16**
